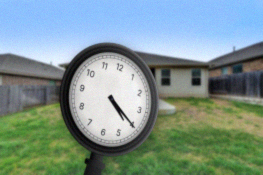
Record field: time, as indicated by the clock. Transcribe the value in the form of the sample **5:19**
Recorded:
**4:20**
